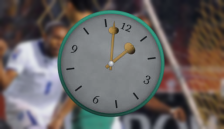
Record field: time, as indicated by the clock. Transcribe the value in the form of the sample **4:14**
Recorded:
**12:57**
